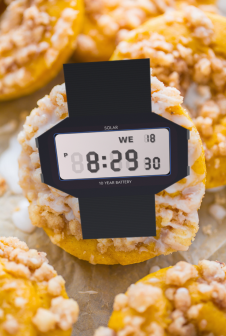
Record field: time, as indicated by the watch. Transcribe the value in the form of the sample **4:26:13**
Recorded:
**8:29:30**
